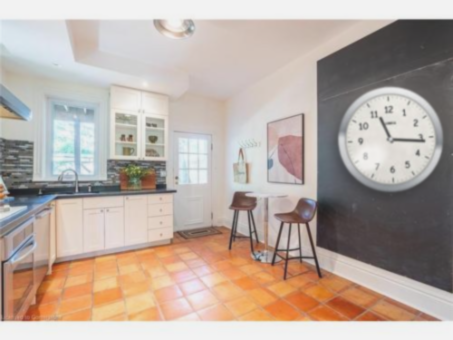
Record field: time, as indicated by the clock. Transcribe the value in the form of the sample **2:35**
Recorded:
**11:16**
